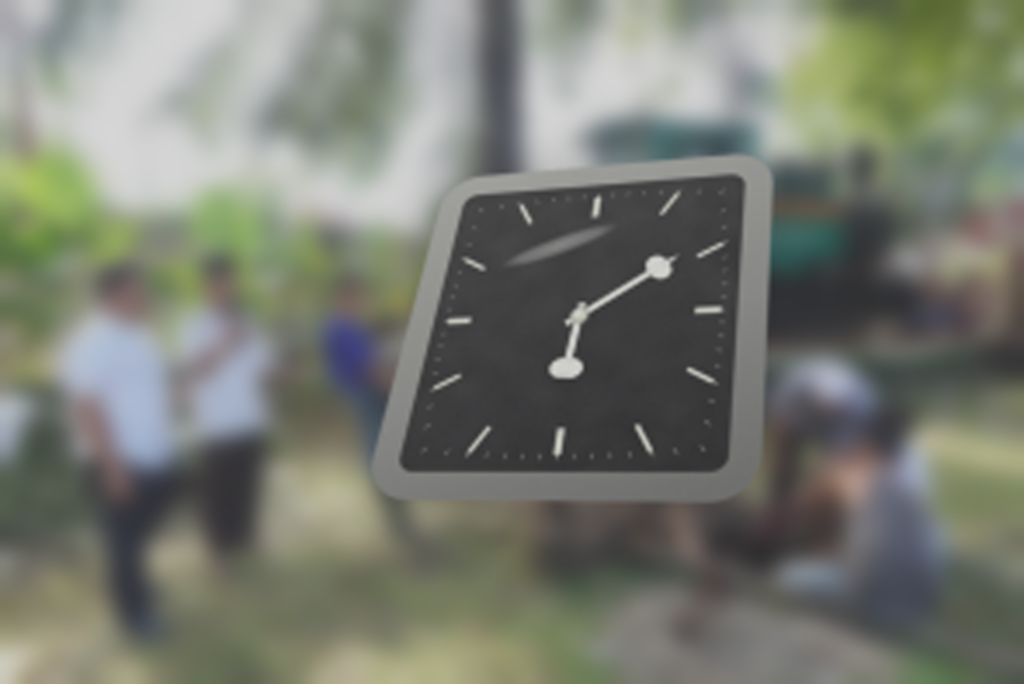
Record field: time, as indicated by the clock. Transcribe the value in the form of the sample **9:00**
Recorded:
**6:09**
